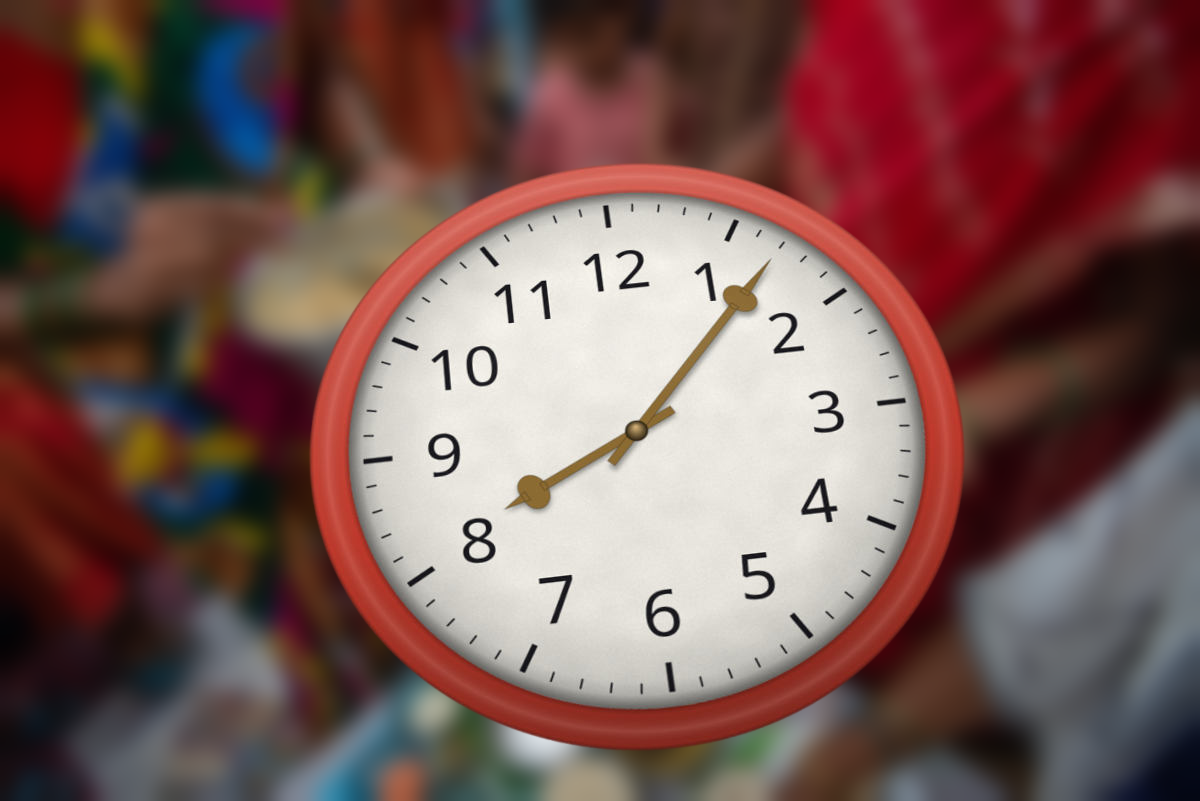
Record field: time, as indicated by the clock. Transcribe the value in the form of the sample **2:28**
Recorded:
**8:07**
